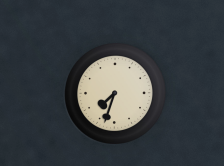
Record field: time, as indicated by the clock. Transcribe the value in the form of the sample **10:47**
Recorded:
**7:33**
